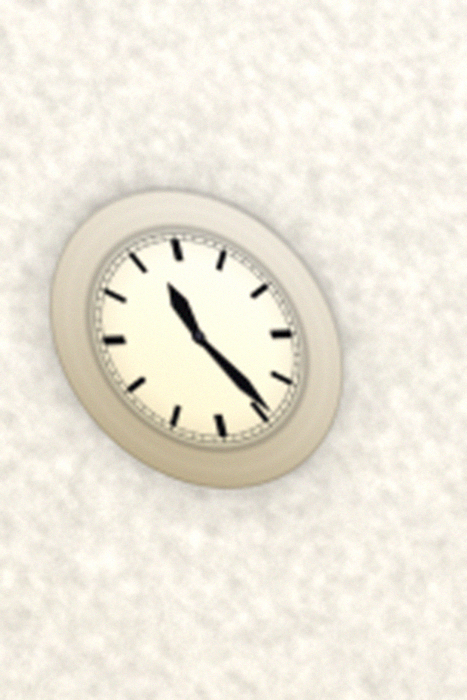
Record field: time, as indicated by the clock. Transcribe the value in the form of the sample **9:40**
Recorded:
**11:24**
